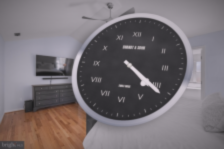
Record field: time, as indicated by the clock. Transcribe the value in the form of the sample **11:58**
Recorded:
**4:21**
